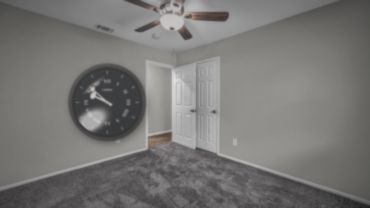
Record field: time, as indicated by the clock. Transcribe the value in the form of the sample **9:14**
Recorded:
**9:52**
